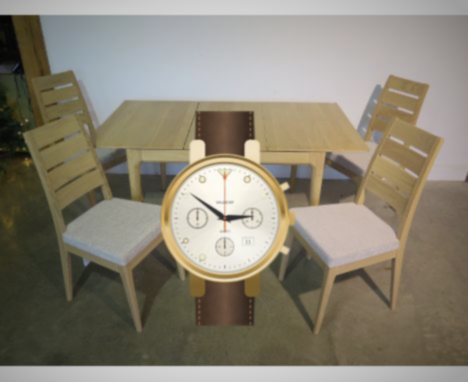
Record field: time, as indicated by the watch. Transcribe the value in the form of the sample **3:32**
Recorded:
**2:51**
